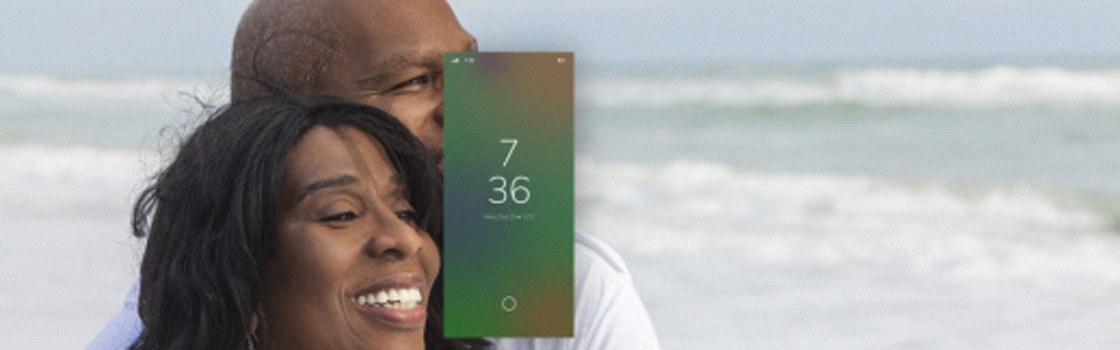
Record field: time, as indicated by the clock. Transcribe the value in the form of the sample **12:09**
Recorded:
**7:36**
